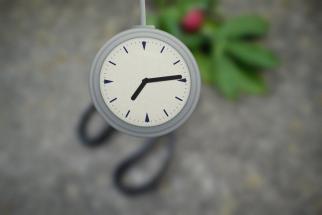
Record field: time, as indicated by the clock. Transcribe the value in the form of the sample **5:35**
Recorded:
**7:14**
